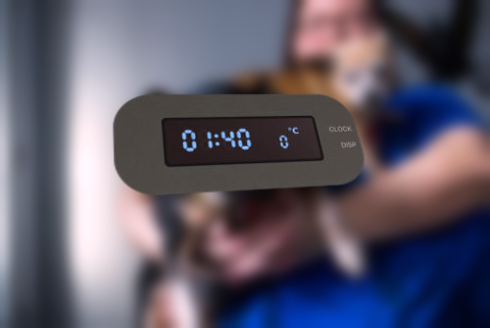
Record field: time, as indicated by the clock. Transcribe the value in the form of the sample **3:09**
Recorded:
**1:40**
